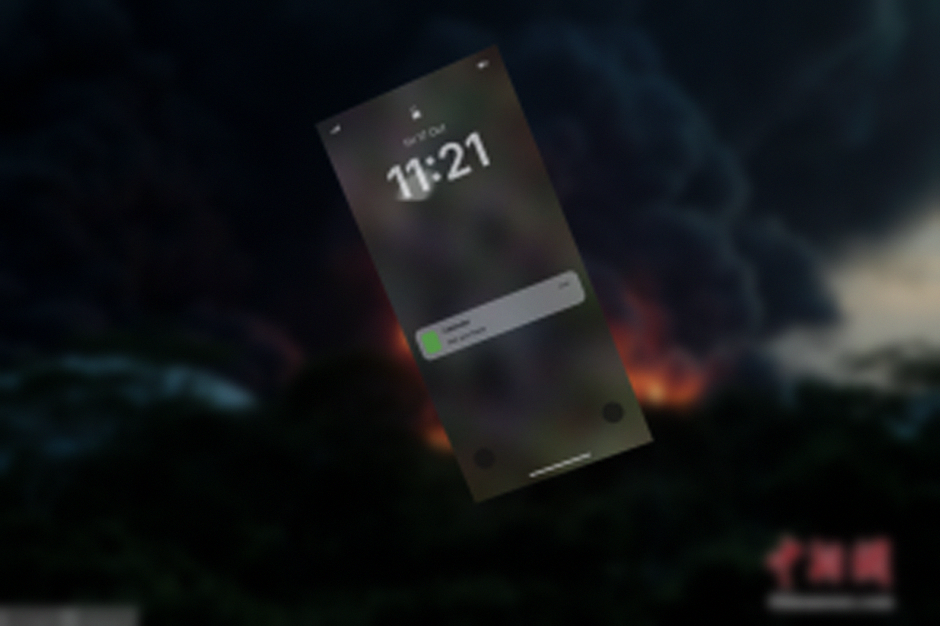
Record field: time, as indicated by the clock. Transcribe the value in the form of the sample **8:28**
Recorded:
**11:21**
